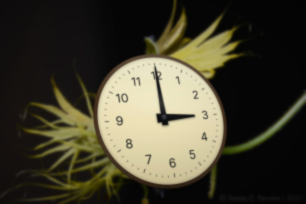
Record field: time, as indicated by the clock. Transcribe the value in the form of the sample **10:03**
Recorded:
**3:00**
